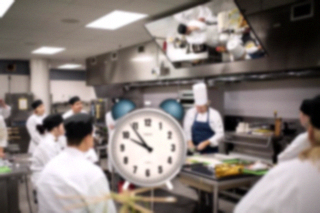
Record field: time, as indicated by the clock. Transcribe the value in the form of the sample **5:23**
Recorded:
**9:54**
